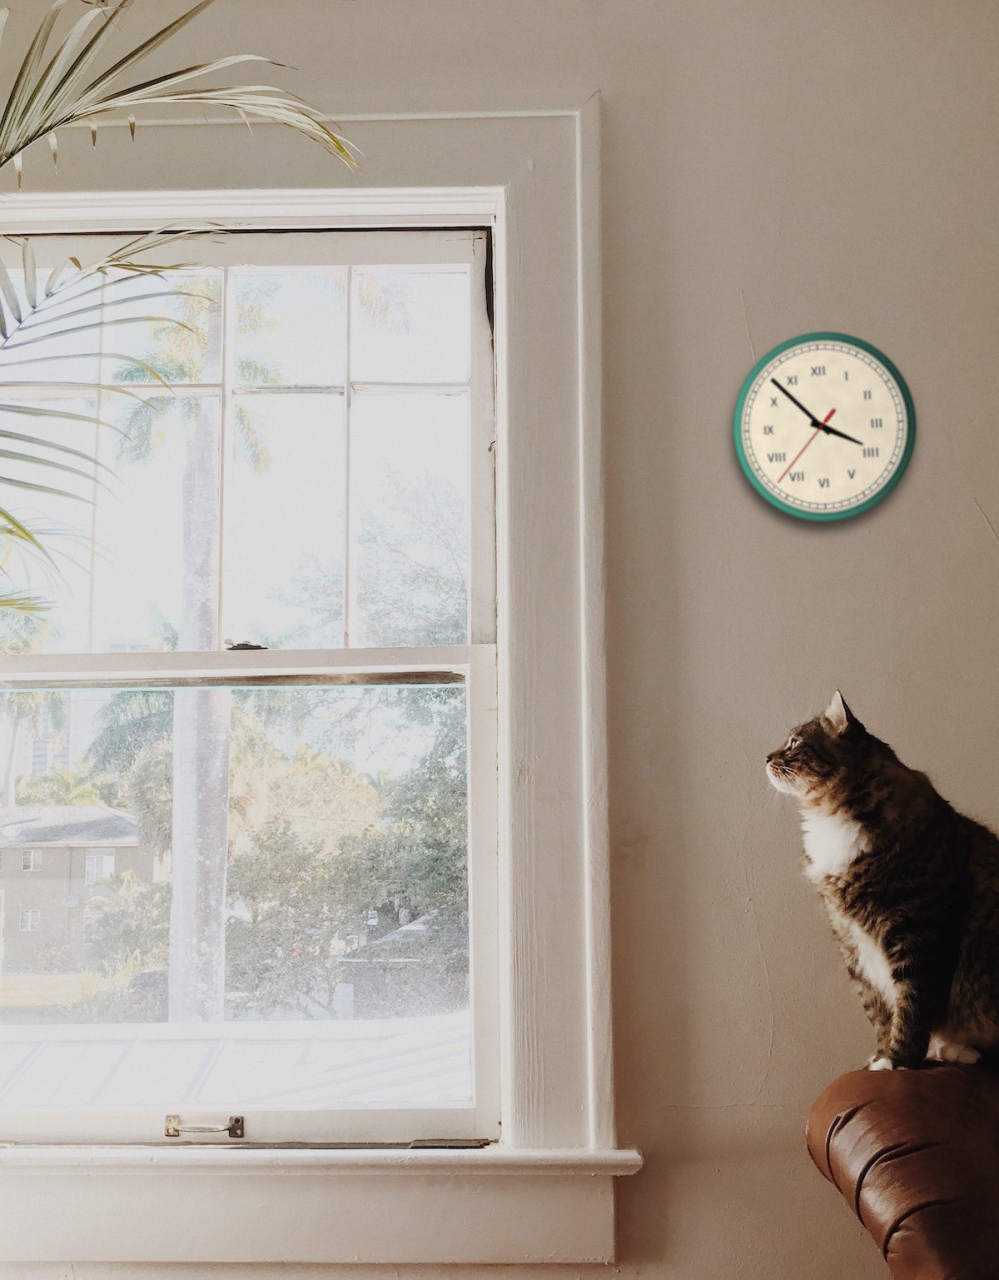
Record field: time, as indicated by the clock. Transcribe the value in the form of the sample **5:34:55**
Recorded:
**3:52:37**
